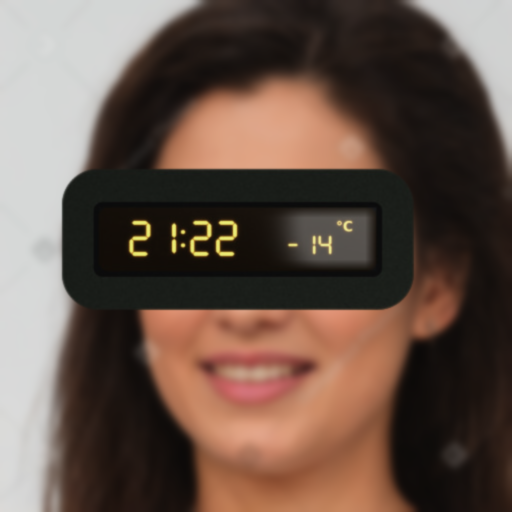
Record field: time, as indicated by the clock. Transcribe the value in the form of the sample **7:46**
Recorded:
**21:22**
